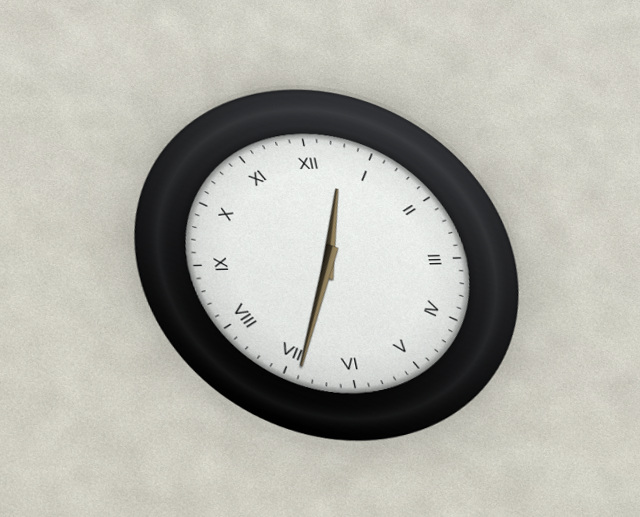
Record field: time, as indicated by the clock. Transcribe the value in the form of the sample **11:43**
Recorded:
**12:34**
